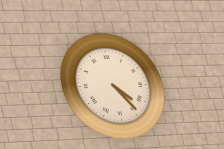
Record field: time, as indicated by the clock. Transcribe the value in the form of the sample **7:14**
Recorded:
**4:24**
